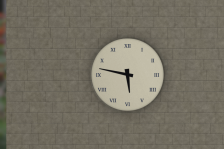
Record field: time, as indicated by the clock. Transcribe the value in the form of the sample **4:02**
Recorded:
**5:47**
